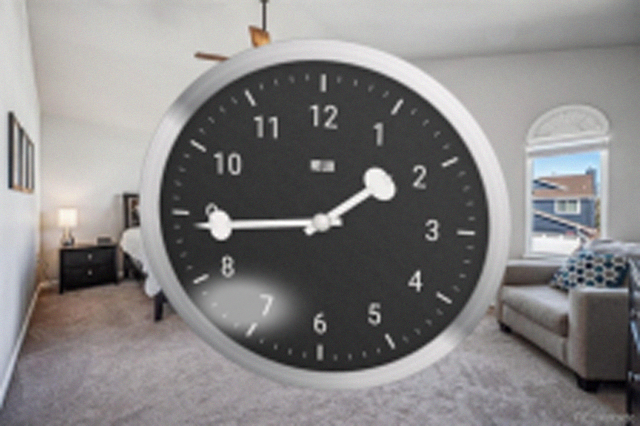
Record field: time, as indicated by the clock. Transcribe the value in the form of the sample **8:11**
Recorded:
**1:44**
